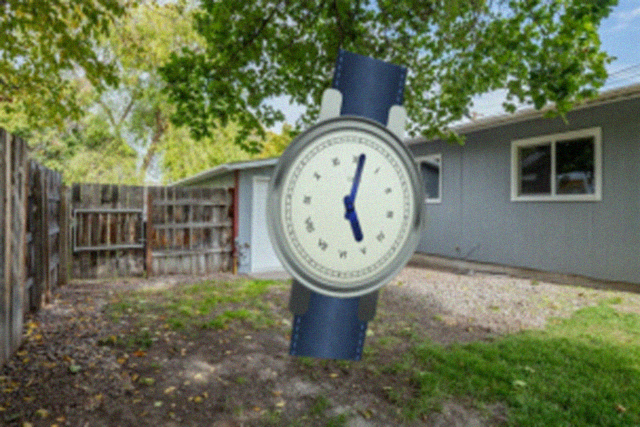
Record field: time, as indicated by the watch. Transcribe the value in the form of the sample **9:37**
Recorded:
**5:01**
